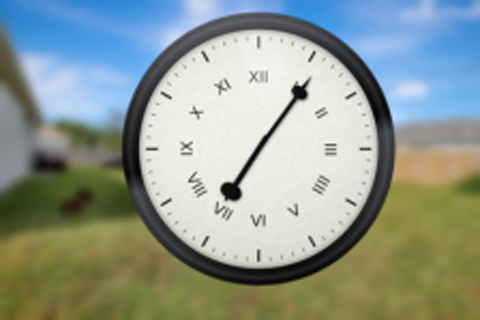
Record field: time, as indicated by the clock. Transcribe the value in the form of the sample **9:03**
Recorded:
**7:06**
